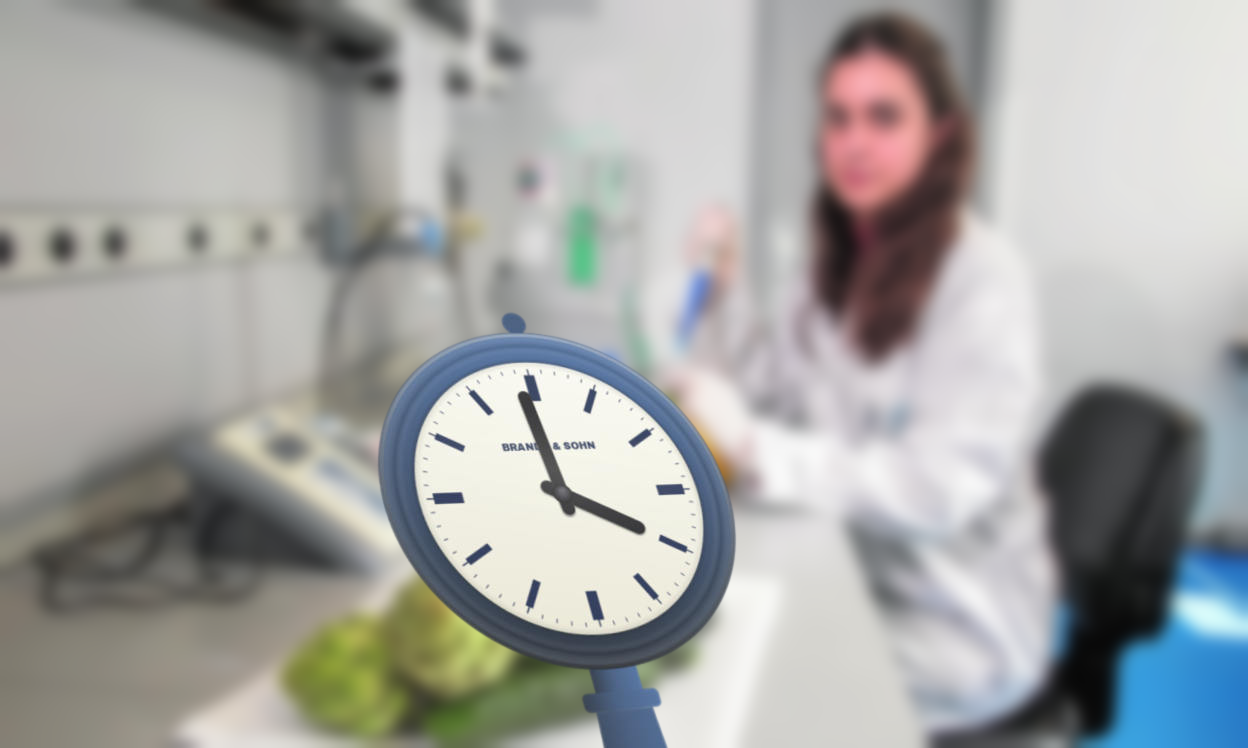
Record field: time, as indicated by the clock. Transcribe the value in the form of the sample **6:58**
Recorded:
**3:59**
